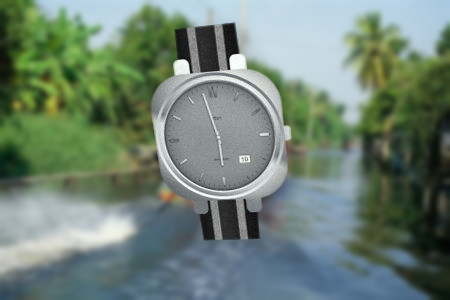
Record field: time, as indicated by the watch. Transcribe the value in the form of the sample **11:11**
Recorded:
**5:58**
